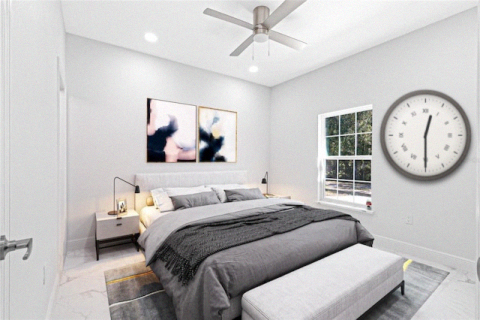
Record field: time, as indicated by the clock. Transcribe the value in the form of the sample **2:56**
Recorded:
**12:30**
